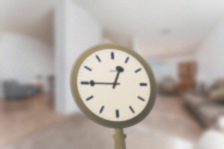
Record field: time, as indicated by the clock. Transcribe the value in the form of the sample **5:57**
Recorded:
**12:45**
